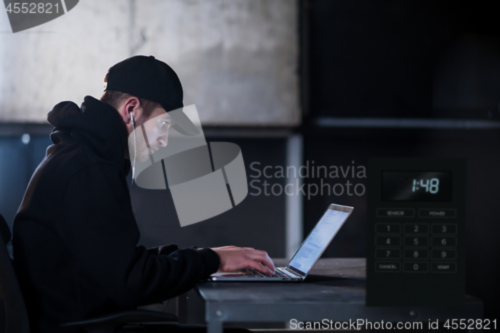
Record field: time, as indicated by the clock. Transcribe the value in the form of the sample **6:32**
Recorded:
**1:48**
